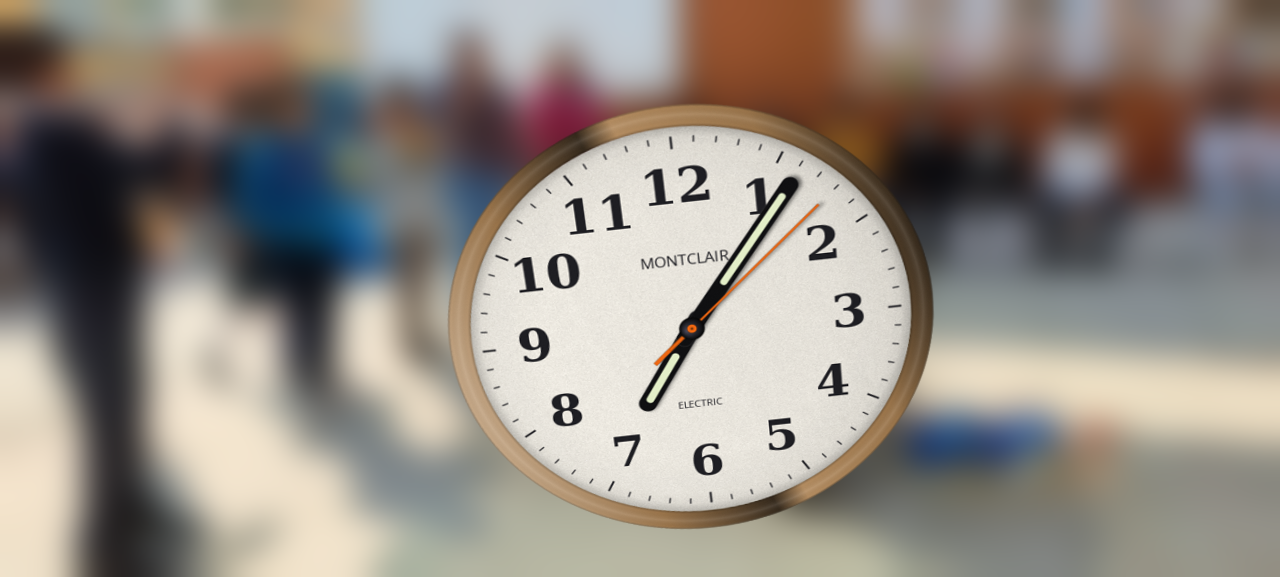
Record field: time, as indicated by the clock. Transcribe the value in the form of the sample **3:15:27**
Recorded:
**7:06:08**
